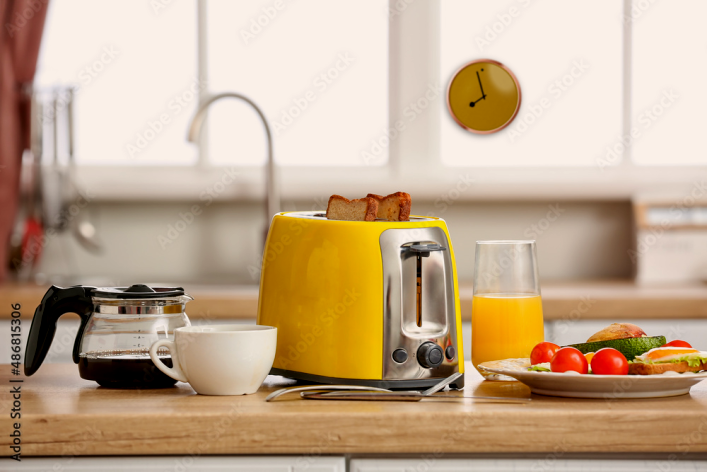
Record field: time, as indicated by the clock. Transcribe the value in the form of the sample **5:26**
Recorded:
**7:58**
